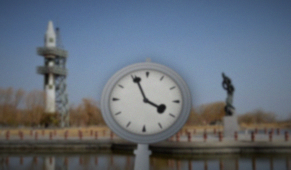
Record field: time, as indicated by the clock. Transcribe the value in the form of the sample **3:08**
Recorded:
**3:56**
